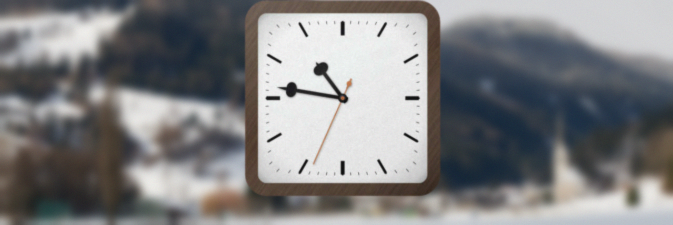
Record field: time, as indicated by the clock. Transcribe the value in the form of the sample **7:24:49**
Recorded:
**10:46:34**
